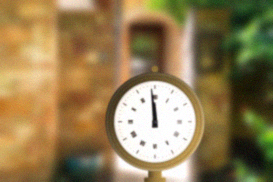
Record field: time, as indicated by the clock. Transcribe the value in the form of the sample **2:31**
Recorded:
**11:59**
